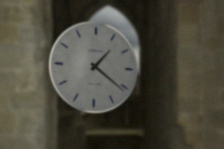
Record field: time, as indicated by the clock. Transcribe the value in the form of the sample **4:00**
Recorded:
**1:21**
